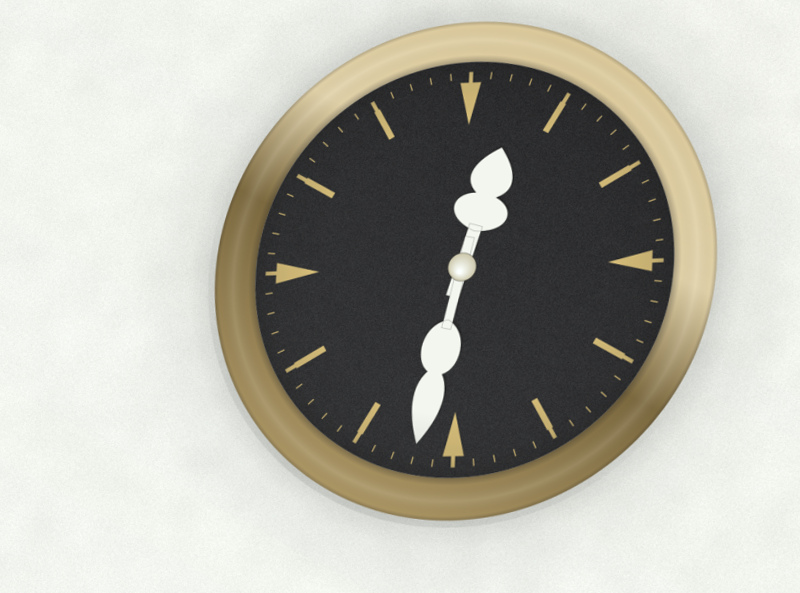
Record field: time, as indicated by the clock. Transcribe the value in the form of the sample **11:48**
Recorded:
**12:32**
